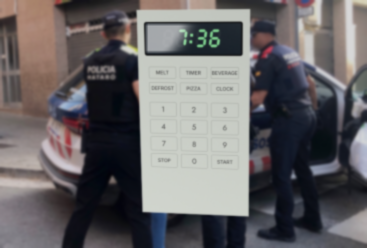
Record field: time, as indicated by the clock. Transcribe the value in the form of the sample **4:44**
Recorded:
**7:36**
